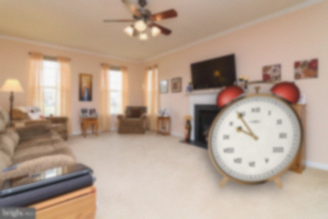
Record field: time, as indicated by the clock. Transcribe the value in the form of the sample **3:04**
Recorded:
**9:54**
